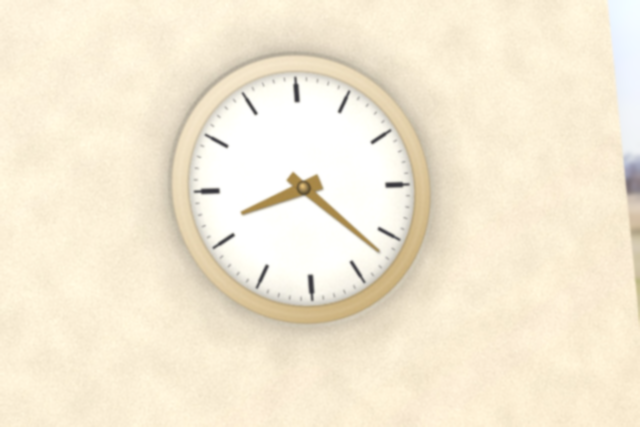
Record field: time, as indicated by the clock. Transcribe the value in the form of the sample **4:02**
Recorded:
**8:22**
